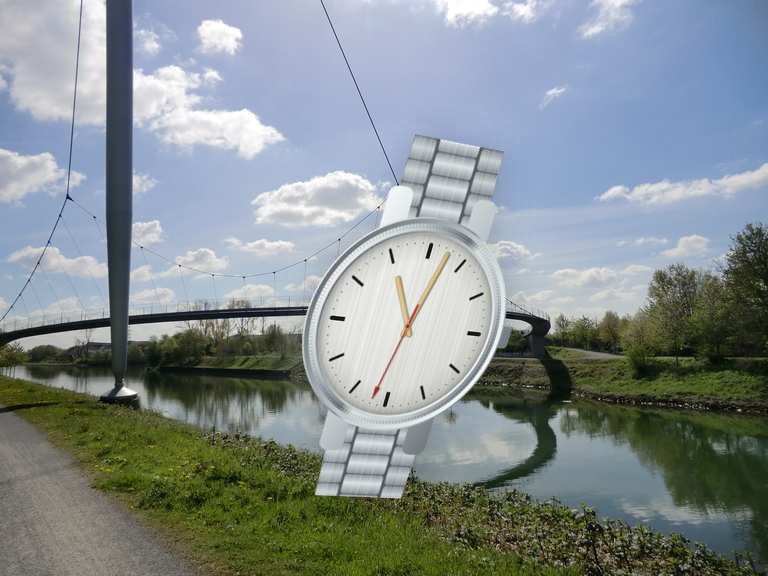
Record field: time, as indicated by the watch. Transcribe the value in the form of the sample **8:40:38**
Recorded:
**11:02:32**
